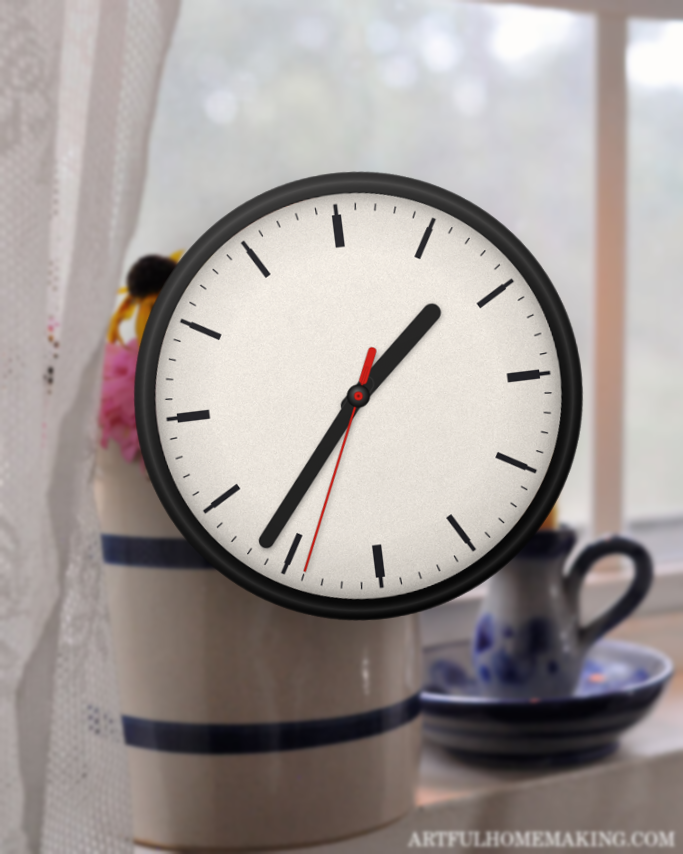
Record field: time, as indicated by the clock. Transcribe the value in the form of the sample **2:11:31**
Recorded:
**1:36:34**
